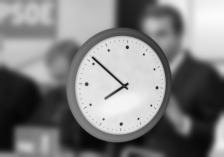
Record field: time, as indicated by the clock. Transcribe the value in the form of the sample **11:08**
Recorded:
**7:51**
